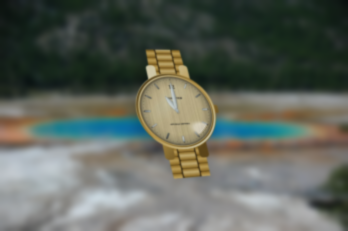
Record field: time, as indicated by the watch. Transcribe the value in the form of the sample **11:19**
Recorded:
**11:00**
